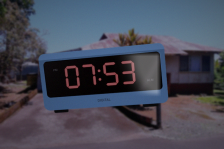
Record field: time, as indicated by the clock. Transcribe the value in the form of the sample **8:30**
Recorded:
**7:53**
